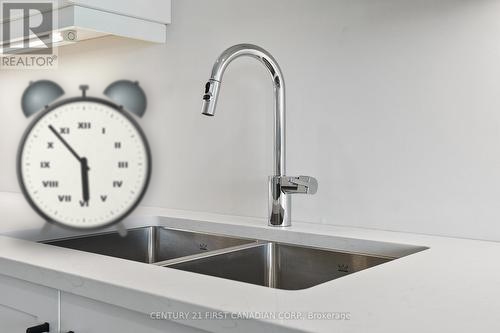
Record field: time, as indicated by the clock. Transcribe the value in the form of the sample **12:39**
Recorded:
**5:53**
